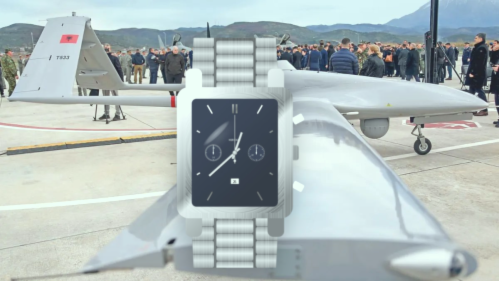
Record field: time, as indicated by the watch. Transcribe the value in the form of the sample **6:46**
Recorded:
**12:38**
